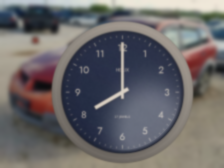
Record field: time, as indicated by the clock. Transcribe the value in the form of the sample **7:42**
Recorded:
**8:00**
